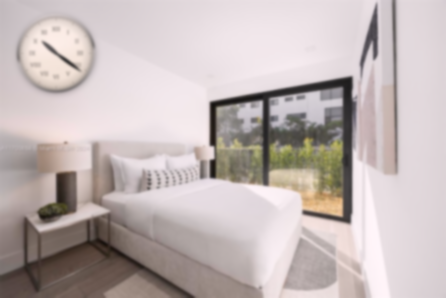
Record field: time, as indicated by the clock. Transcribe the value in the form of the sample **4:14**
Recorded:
**10:21**
